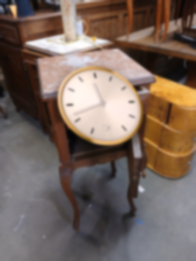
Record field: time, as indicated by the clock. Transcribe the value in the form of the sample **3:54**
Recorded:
**11:42**
